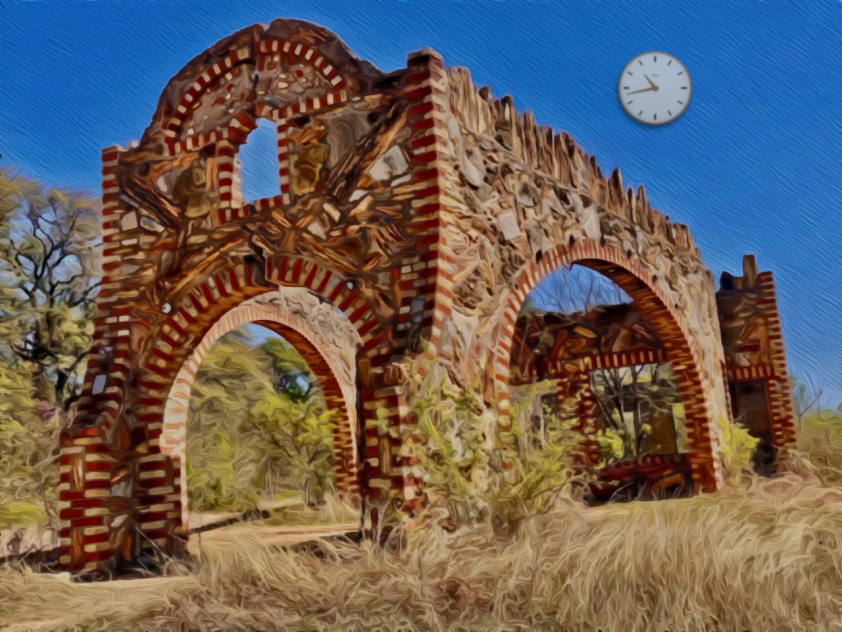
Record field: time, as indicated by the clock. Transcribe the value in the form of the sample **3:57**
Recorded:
**10:43**
